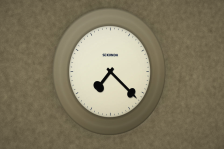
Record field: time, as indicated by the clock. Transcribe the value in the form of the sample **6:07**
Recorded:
**7:22**
